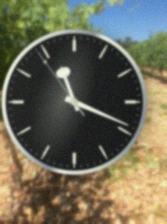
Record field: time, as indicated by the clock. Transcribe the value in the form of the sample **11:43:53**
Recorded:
**11:18:54**
